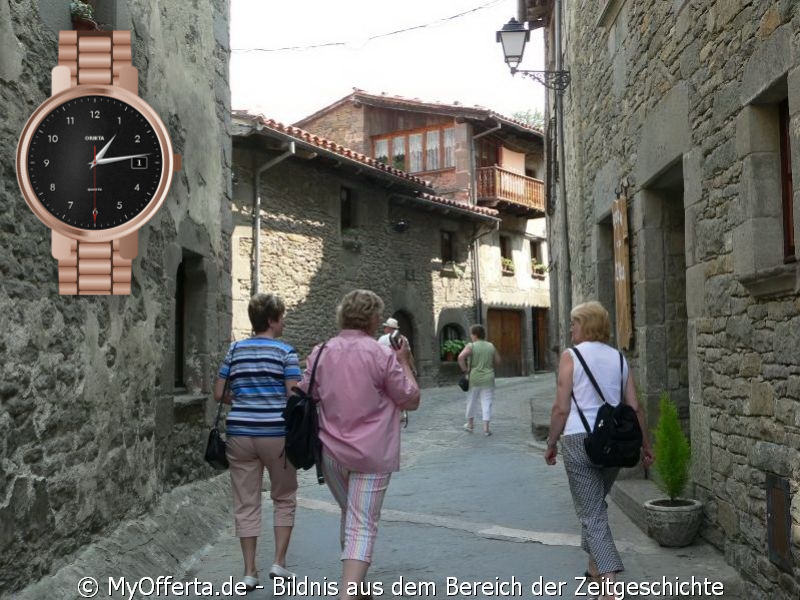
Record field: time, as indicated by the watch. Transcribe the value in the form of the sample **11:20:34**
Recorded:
**1:13:30**
